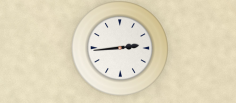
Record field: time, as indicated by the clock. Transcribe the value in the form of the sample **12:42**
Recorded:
**2:44**
